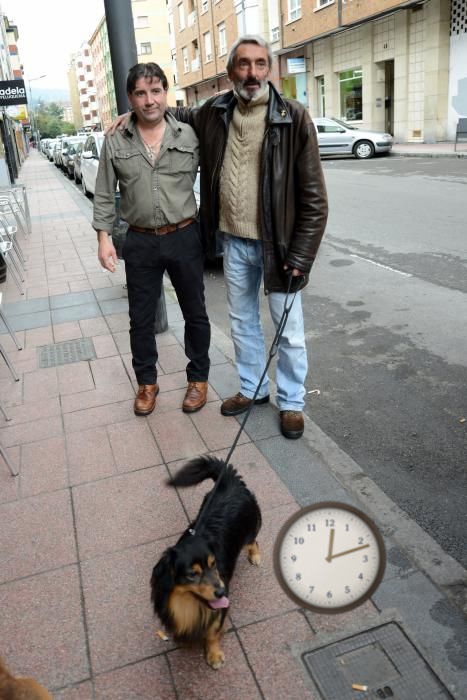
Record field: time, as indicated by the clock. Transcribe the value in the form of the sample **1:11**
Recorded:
**12:12**
